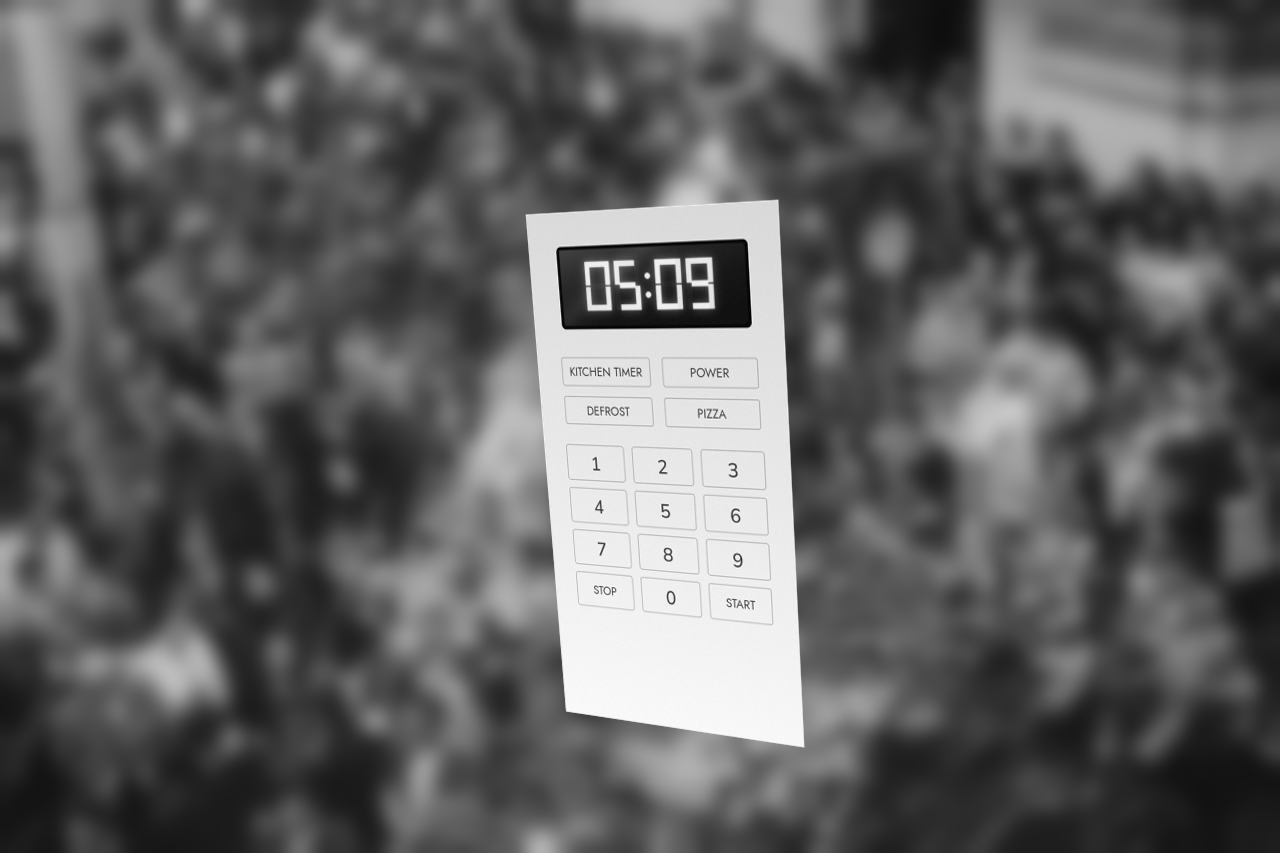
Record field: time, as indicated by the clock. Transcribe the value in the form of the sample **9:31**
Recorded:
**5:09**
